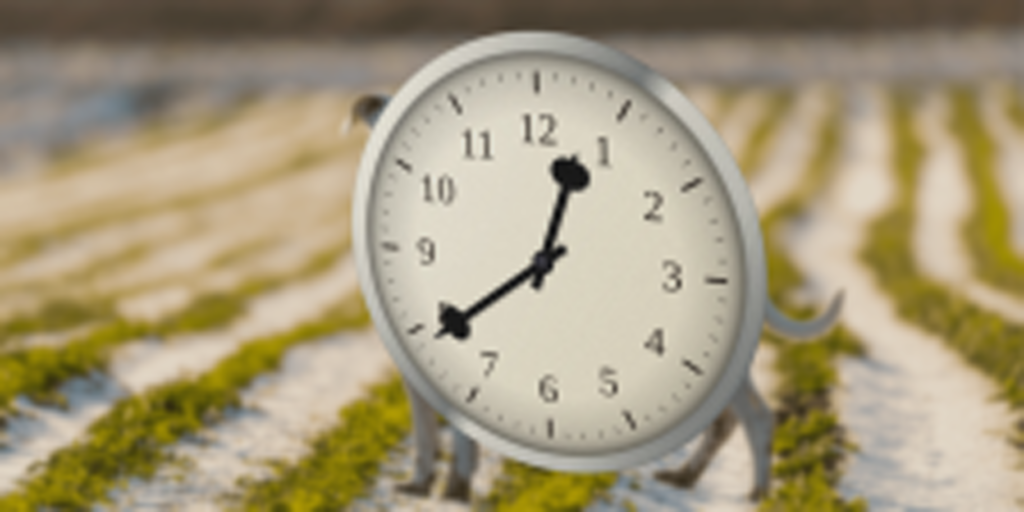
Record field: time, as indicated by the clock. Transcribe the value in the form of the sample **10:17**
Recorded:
**12:39**
